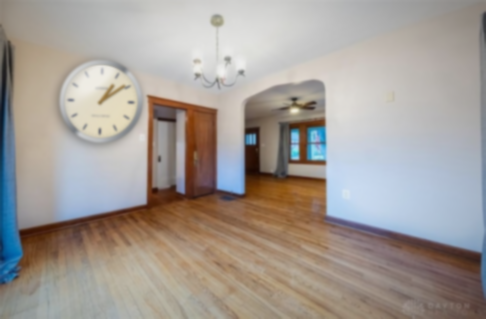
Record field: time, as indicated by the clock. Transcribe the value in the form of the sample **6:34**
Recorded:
**1:09**
